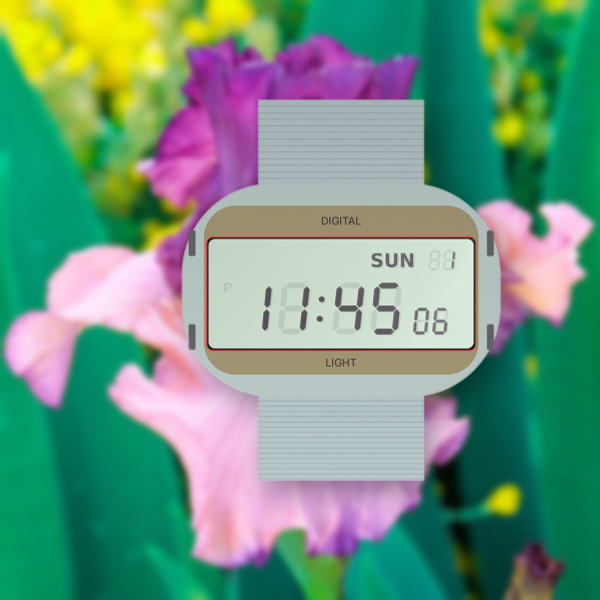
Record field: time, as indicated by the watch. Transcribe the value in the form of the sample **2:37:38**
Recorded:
**11:45:06**
